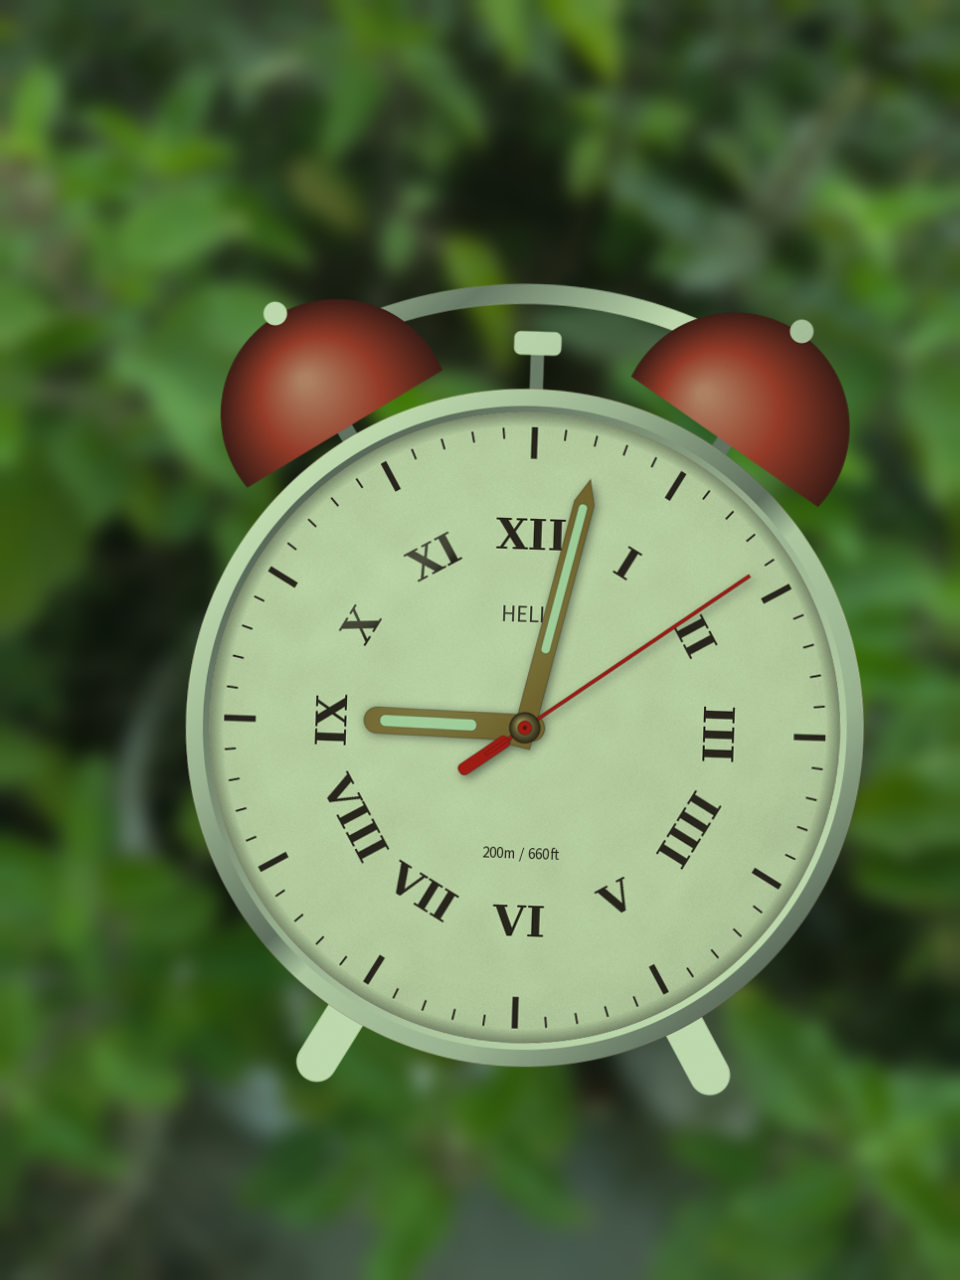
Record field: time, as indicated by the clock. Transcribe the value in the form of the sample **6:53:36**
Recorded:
**9:02:09**
